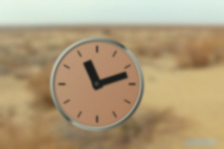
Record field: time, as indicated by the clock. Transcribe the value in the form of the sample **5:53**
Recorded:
**11:12**
